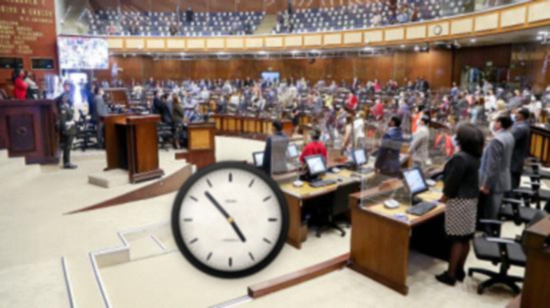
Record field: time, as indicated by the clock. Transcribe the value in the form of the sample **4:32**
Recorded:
**4:53**
